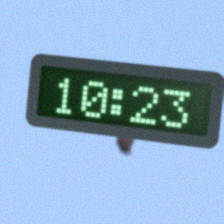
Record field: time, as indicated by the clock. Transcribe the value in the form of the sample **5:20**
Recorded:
**10:23**
